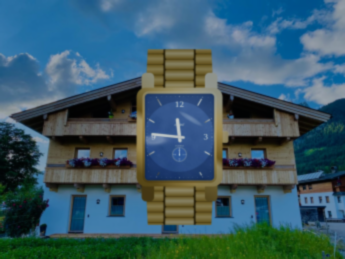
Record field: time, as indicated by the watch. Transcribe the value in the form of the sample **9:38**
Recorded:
**11:46**
